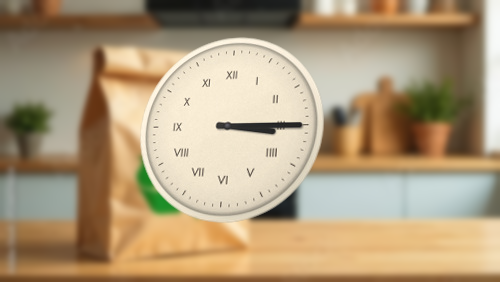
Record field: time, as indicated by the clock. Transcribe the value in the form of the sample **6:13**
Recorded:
**3:15**
